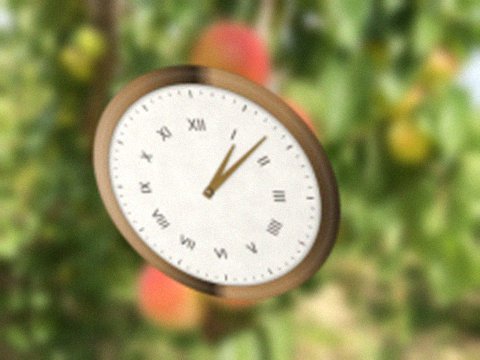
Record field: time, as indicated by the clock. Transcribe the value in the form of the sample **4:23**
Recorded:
**1:08**
